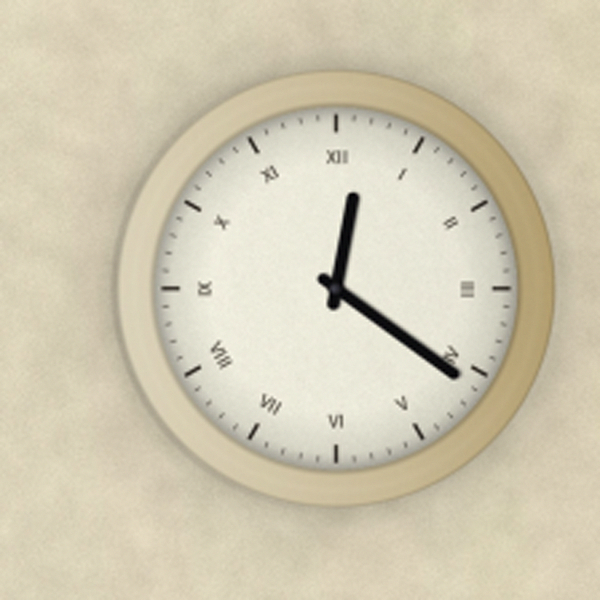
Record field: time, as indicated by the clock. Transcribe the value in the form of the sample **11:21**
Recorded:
**12:21**
